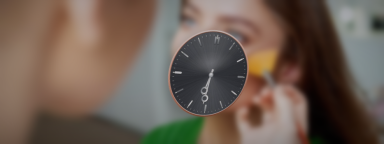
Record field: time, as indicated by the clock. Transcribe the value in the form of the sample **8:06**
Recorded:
**6:31**
